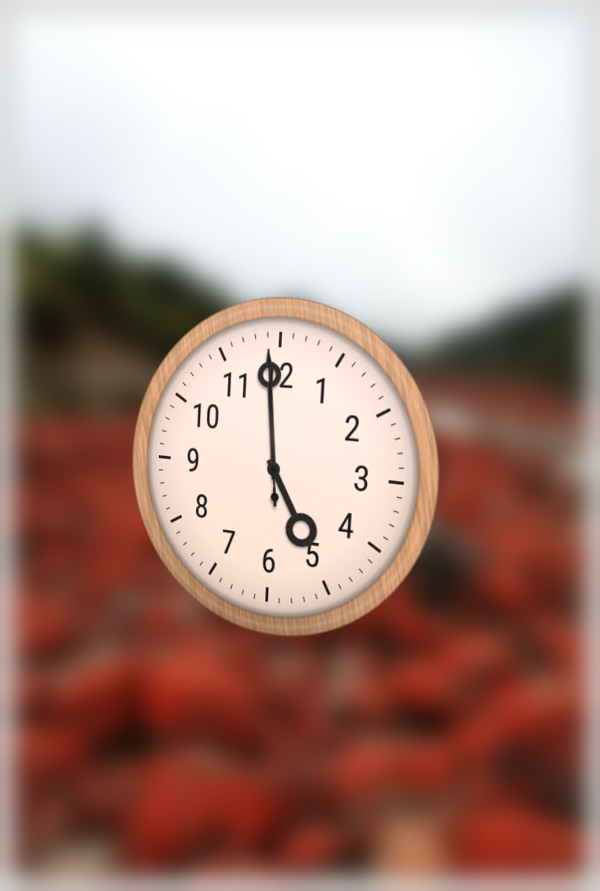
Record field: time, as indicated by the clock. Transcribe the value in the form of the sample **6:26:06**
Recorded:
**4:58:59**
